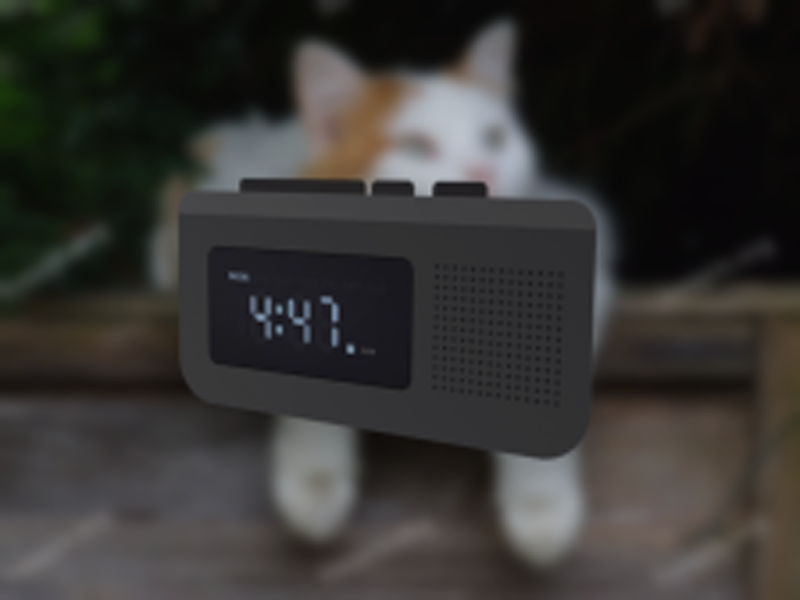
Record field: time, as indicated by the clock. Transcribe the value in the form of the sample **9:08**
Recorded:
**4:47**
